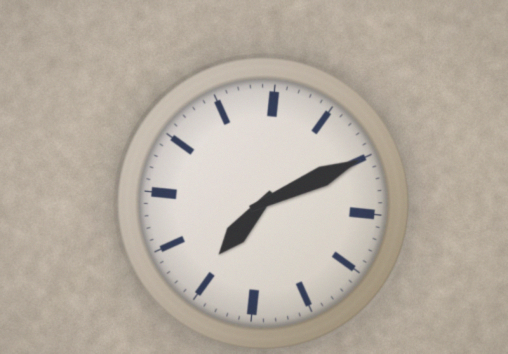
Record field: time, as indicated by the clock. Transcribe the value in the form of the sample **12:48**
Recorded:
**7:10**
